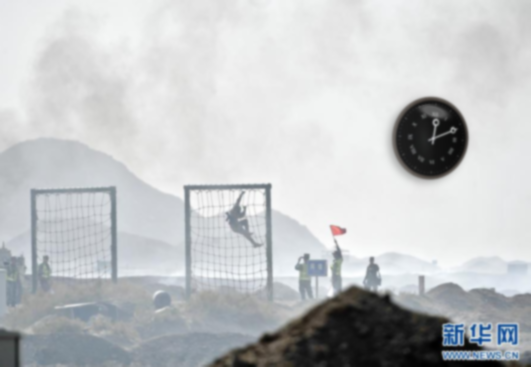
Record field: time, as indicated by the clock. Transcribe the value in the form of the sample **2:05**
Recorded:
**12:11**
